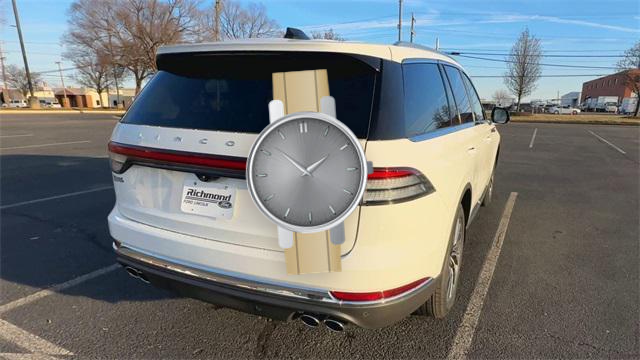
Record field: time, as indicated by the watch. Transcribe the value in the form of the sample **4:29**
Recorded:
**1:52**
